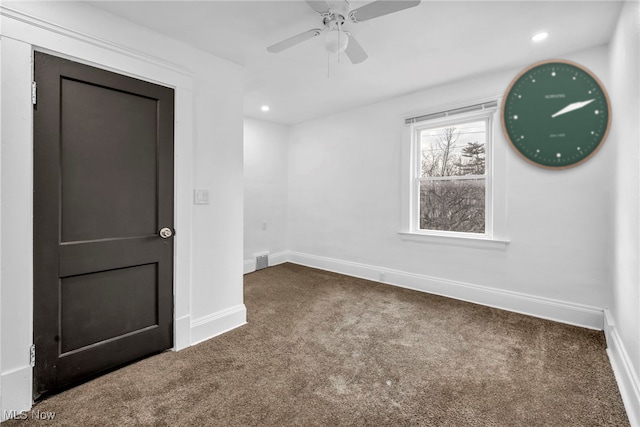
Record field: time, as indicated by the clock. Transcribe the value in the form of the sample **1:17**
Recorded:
**2:12**
